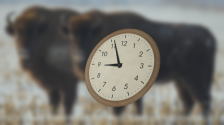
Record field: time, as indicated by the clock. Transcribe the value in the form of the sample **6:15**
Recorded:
**8:56**
